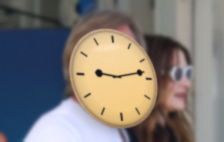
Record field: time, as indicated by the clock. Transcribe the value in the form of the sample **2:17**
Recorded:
**9:13**
